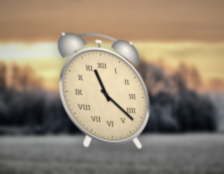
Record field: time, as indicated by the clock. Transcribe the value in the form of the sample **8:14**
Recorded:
**11:22**
